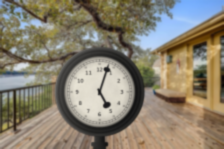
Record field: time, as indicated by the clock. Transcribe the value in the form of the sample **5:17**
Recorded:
**5:03**
